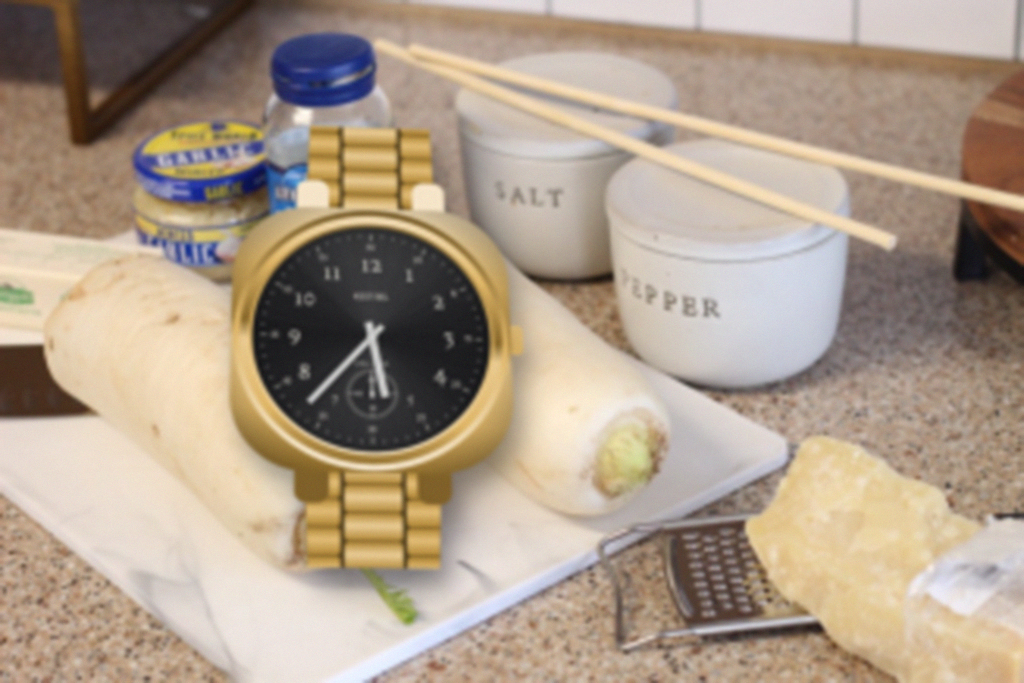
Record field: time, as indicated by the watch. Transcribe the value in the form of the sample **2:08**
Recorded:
**5:37**
